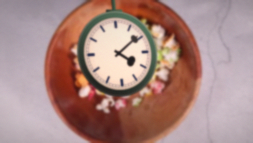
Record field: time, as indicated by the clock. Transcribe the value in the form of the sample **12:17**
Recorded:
**4:09**
